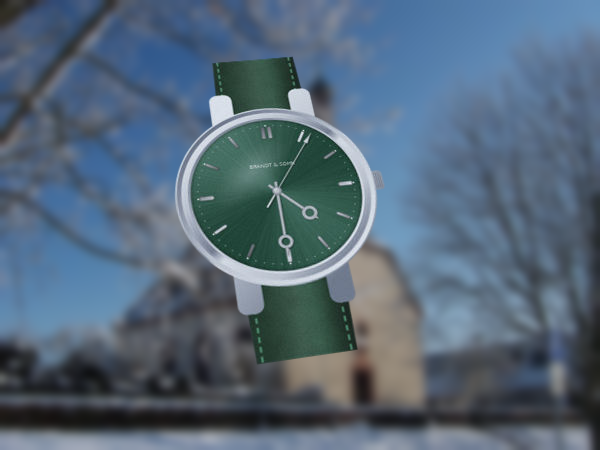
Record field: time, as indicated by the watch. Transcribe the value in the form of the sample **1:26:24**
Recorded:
**4:30:06**
